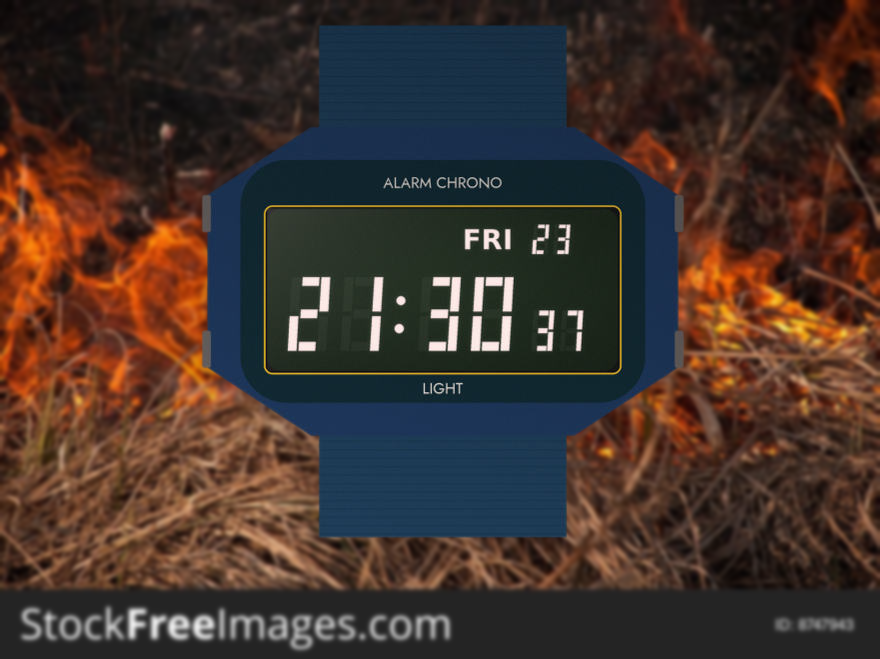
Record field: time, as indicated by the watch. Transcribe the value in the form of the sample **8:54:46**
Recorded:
**21:30:37**
